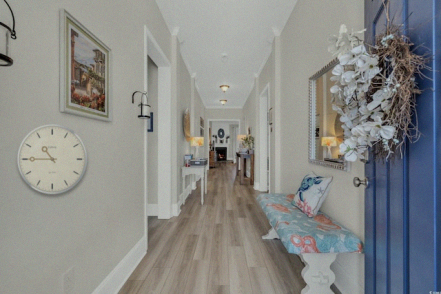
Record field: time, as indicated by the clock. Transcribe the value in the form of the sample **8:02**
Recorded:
**10:45**
